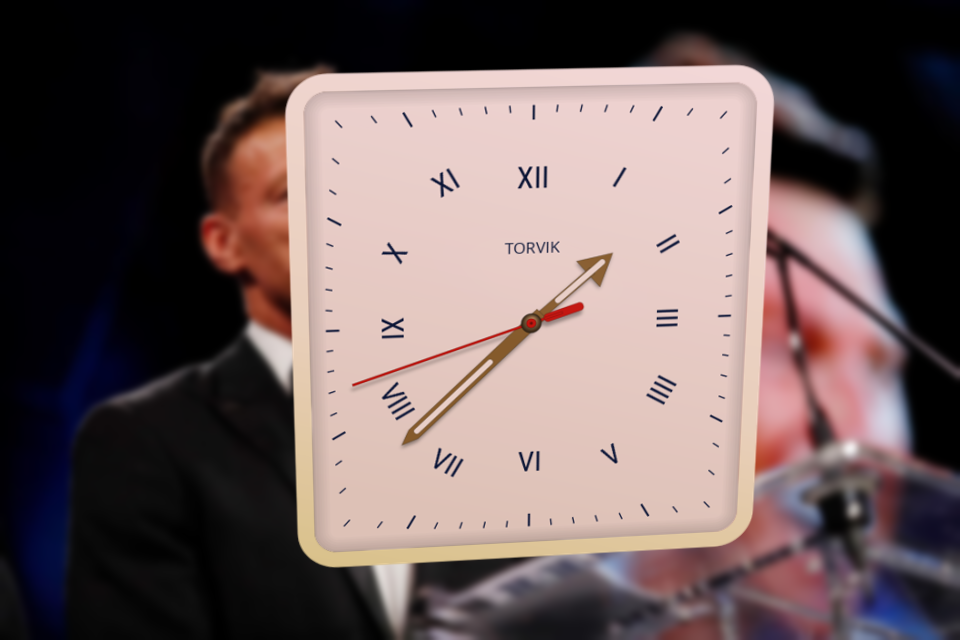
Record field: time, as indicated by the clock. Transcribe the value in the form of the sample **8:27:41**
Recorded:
**1:37:42**
